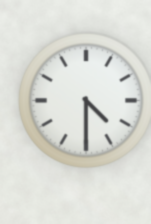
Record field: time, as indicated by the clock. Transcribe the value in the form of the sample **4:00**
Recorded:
**4:30**
